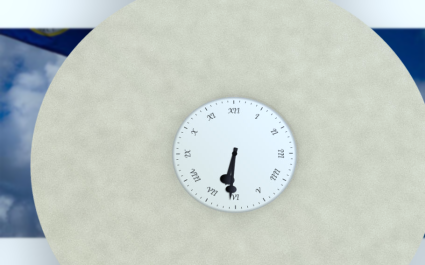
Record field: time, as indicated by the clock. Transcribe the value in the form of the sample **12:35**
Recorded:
**6:31**
